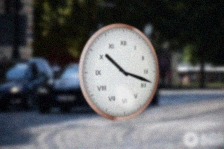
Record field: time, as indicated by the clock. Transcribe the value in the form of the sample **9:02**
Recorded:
**10:18**
